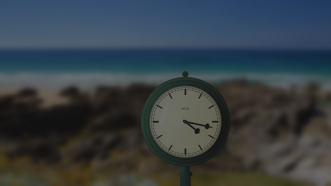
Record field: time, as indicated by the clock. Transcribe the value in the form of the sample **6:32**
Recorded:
**4:17**
